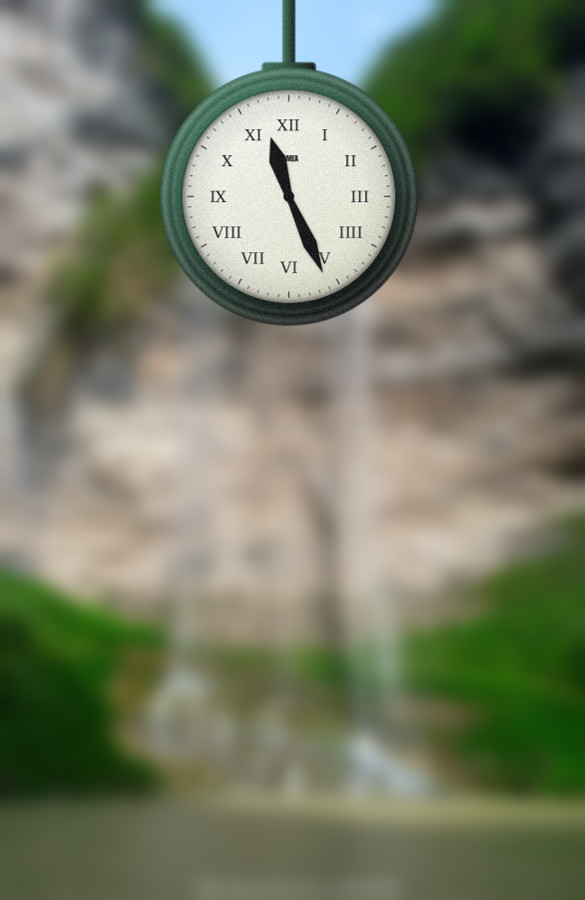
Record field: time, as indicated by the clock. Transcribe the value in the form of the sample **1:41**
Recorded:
**11:26**
